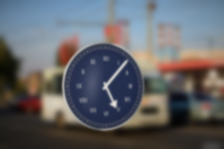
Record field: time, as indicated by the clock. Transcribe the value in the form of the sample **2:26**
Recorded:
**5:07**
